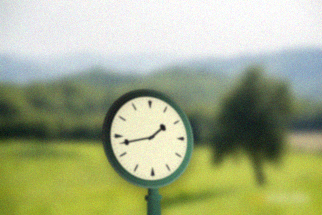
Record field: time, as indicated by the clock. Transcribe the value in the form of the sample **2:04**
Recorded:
**1:43**
